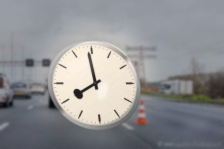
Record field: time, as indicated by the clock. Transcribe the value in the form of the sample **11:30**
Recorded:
**7:59**
